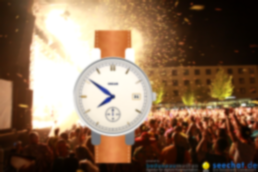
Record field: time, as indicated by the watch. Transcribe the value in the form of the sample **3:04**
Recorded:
**7:51**
